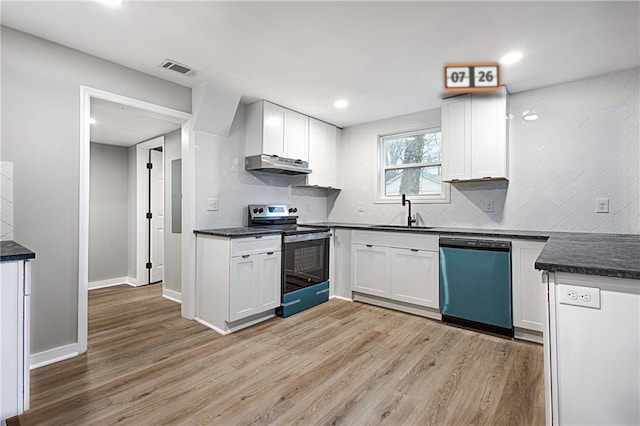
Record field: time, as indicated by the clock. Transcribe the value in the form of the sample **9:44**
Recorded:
**7:26**
